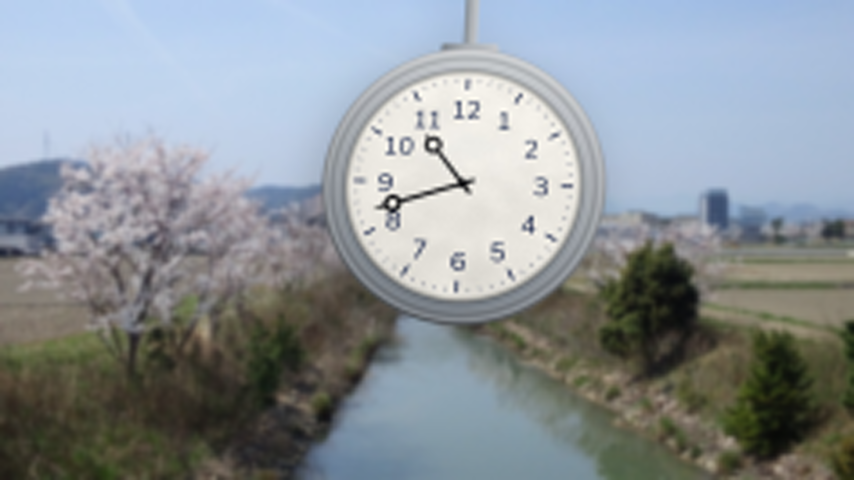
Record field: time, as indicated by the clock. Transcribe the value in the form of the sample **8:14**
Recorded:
**10:42**
